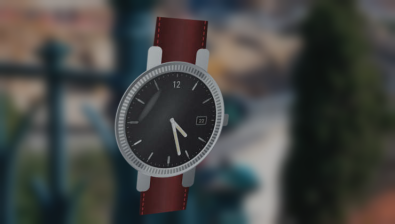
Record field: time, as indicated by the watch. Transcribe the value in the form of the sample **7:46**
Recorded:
**4:27**
